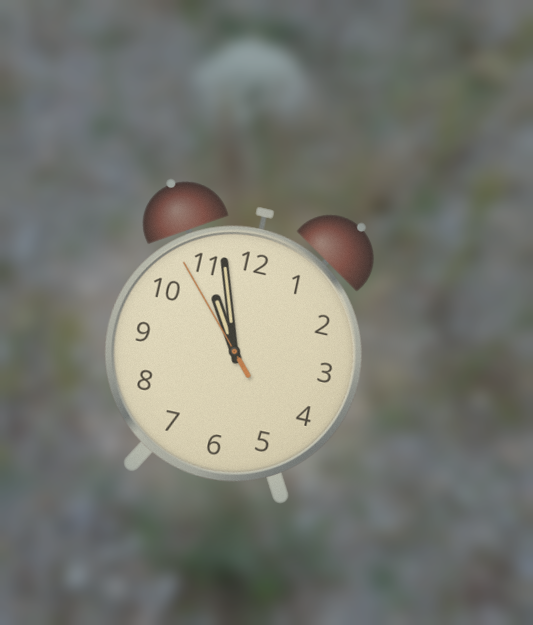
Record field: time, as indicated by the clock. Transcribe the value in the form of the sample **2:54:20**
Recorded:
**10:56:53**
